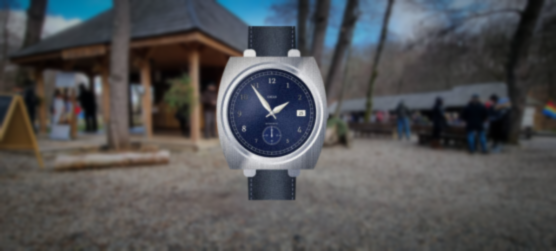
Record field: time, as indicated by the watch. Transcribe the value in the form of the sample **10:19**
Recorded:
**1:54**
